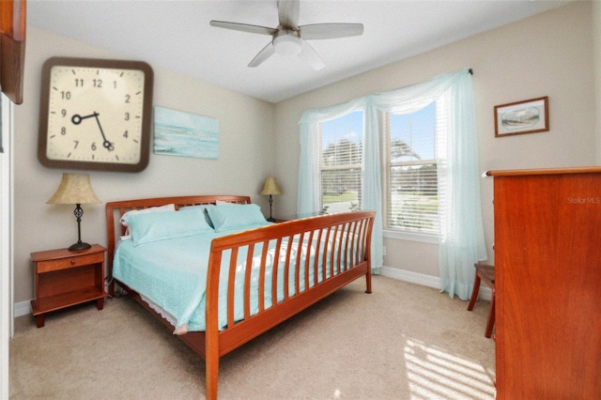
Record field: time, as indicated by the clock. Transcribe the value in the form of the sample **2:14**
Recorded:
**8:26**
